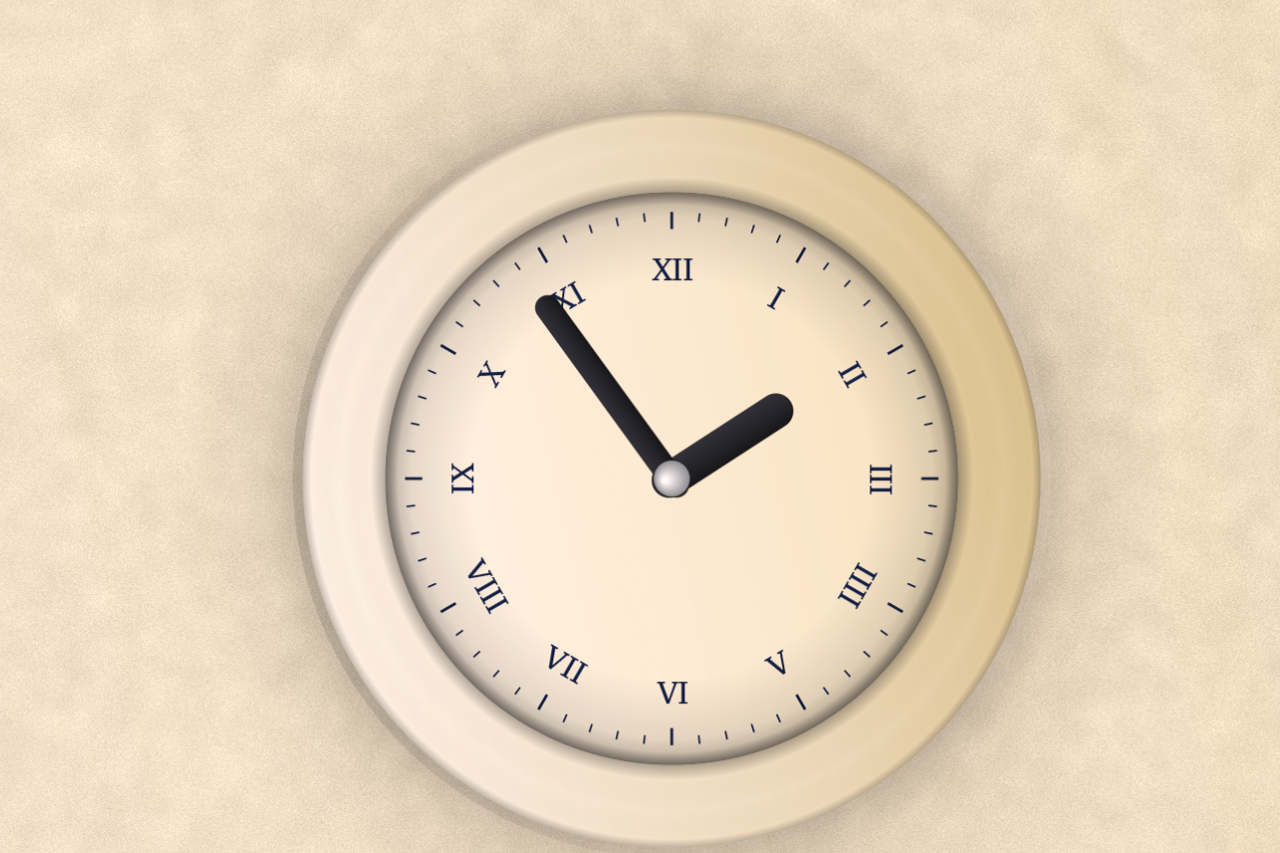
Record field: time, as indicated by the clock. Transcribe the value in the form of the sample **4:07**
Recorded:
**1:54**
